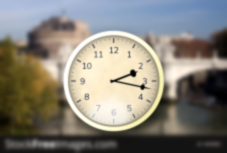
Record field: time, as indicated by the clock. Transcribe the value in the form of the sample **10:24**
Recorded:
**2:17**
